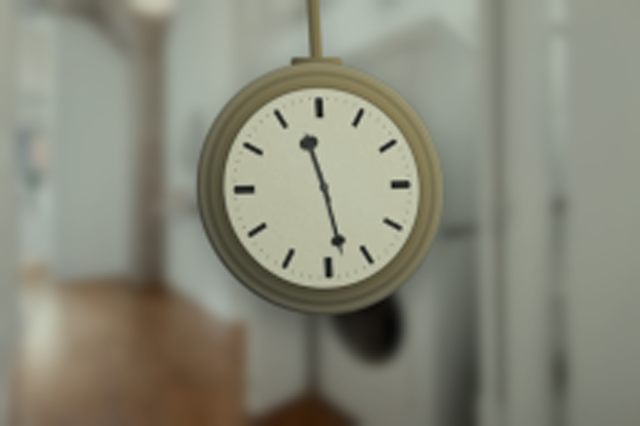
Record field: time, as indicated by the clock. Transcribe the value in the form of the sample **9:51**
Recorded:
**11:28**
